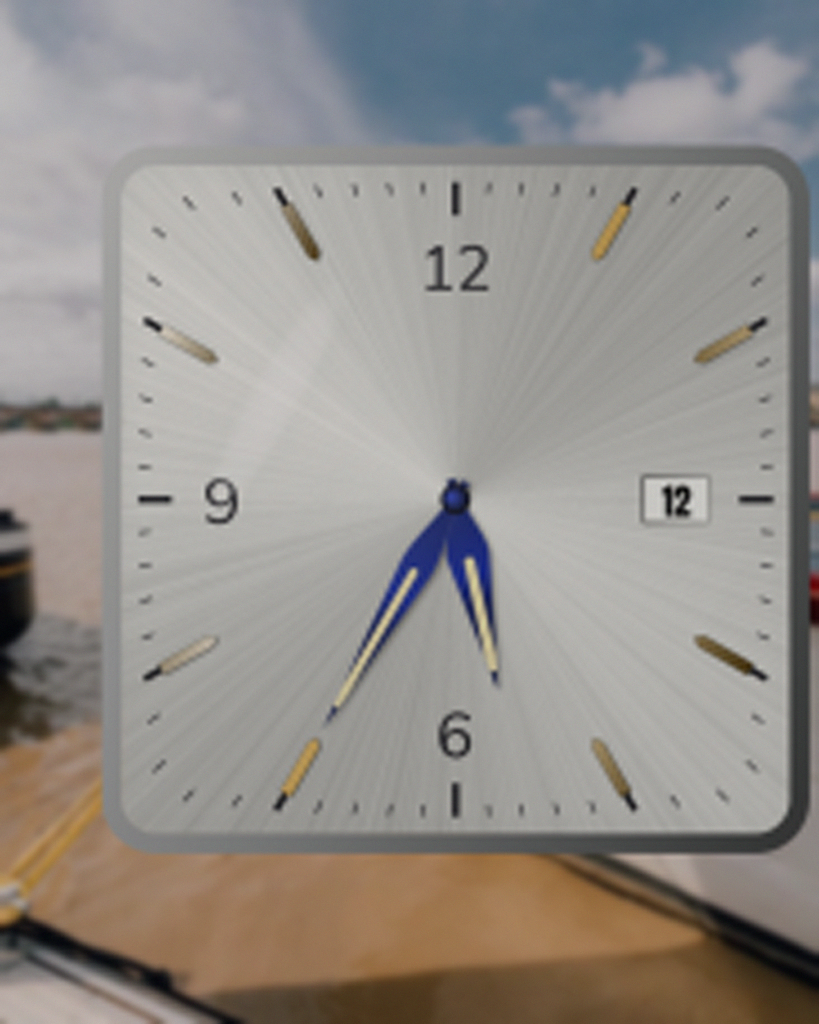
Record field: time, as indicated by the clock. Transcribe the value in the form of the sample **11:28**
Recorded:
**5:35**
